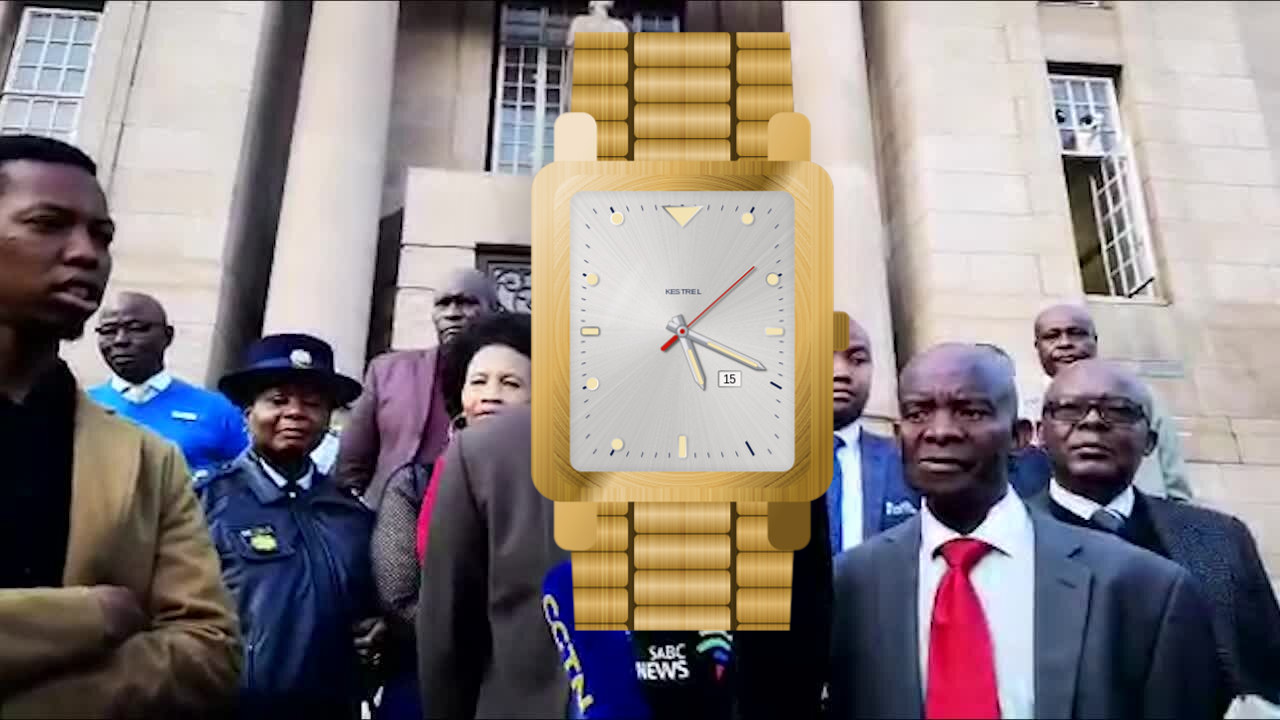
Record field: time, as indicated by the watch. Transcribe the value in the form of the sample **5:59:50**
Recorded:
**5:19:08**
